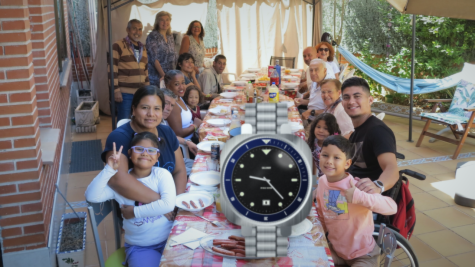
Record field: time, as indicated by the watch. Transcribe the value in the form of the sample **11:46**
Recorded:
**9:23**
